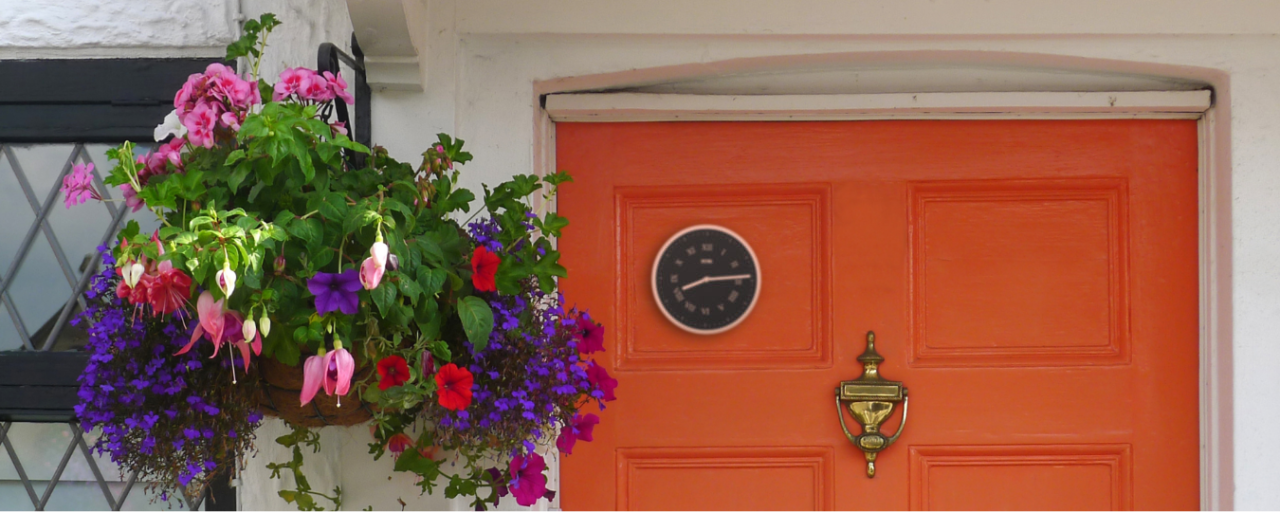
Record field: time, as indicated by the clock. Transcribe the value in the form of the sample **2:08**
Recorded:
**8:14**
